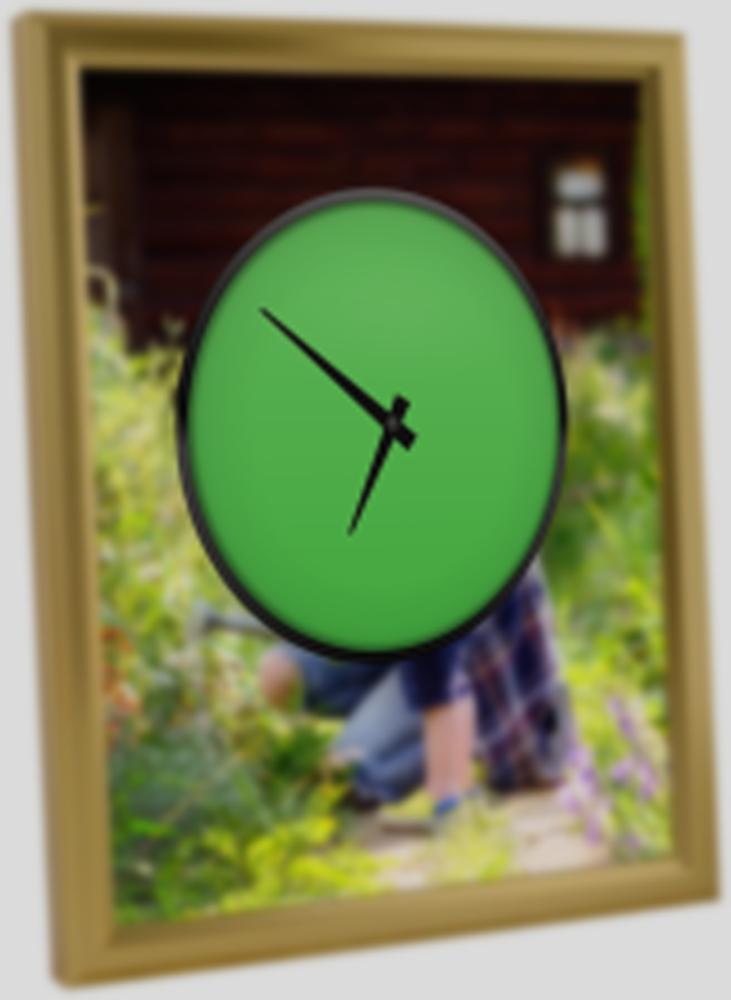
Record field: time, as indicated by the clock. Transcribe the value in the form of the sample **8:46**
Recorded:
**6:51**
